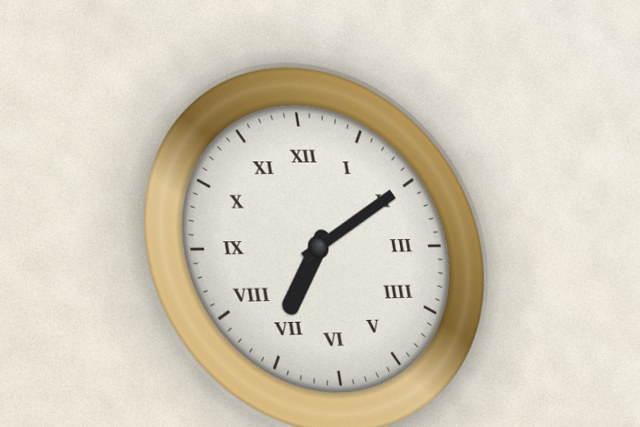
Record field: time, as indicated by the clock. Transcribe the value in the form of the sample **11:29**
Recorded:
**7:10**
